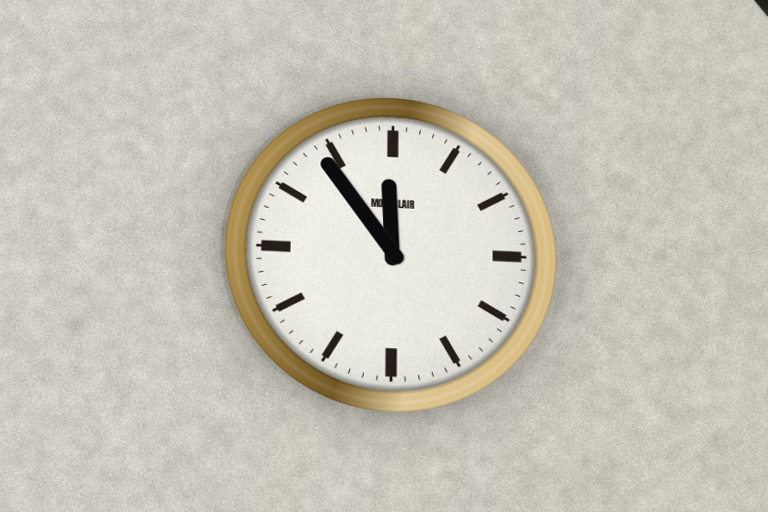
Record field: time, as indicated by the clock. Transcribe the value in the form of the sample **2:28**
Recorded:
**11:54**
